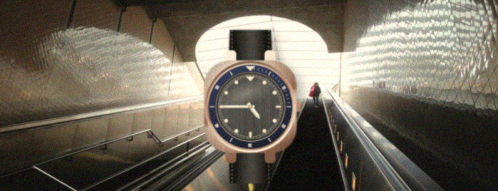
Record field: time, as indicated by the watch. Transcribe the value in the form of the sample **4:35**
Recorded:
**4:45**
